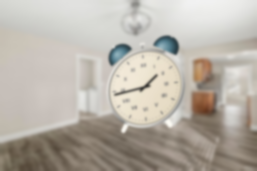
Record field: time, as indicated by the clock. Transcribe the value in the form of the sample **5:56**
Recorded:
**1:44**
